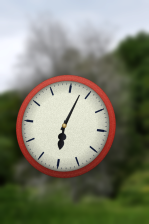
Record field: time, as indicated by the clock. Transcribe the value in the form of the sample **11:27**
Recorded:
**6:03**
